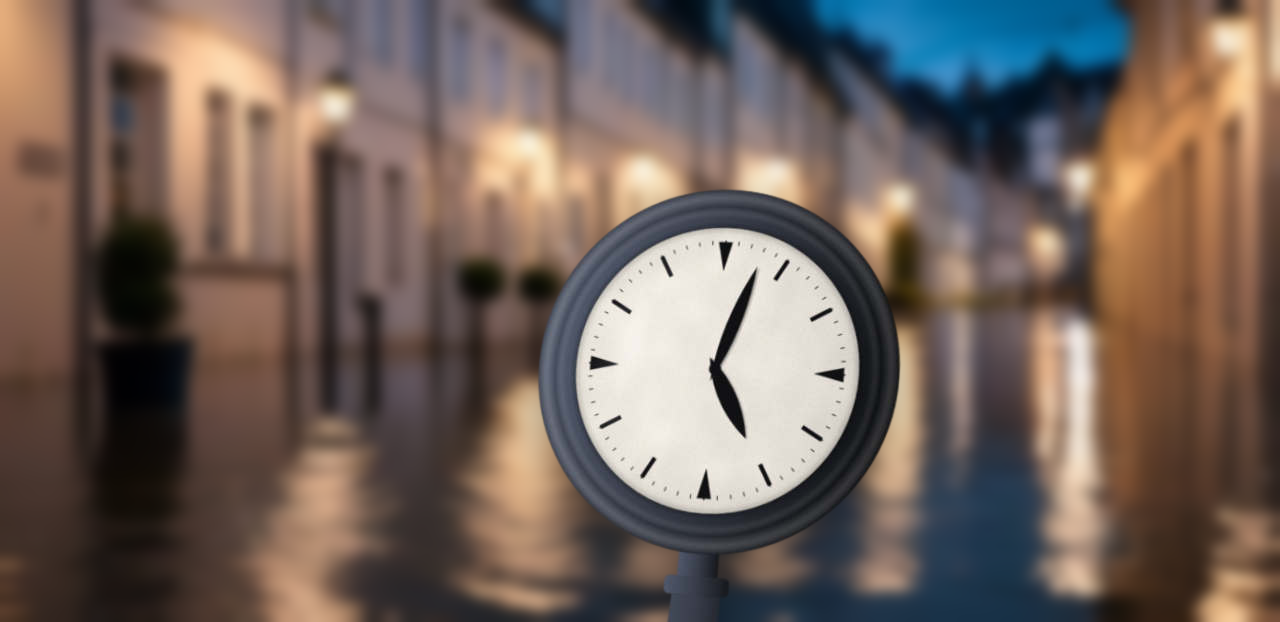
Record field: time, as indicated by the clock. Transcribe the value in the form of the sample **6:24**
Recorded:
**5:03**
